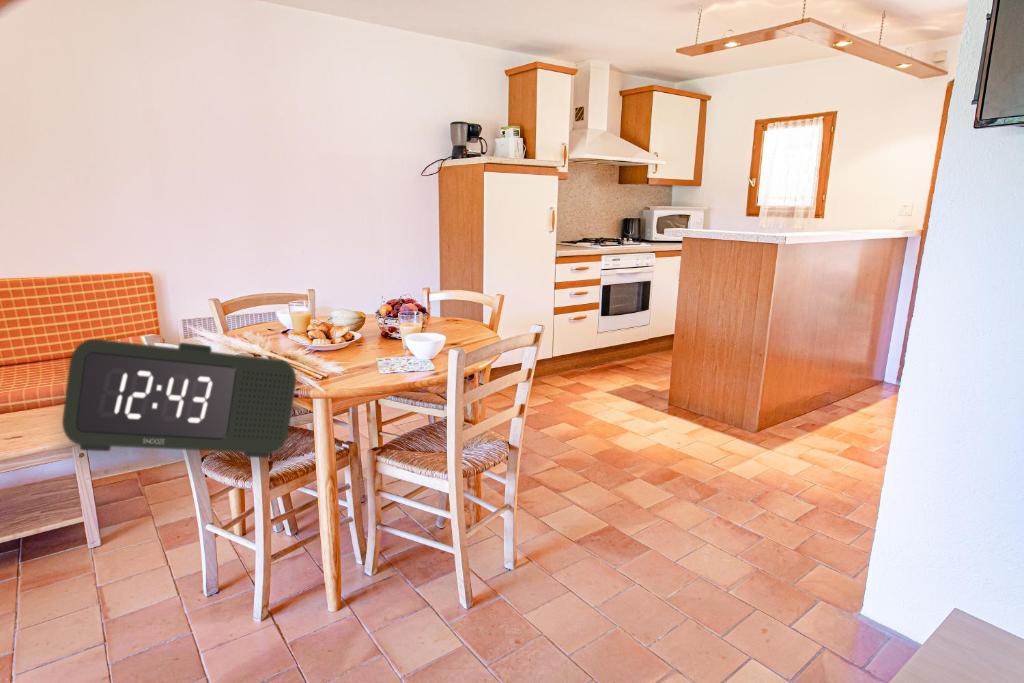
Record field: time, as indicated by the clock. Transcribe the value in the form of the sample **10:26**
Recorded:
**12:43**
